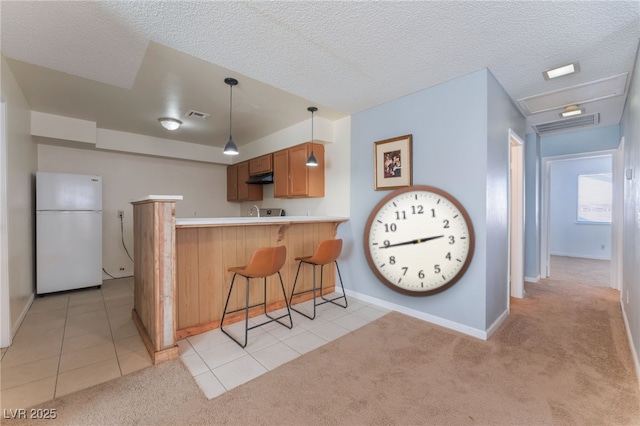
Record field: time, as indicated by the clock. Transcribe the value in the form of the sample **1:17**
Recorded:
**2:44**
